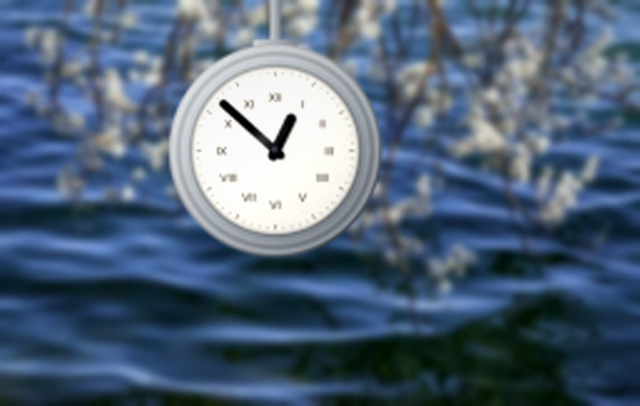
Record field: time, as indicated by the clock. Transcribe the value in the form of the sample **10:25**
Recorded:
**12:52**
